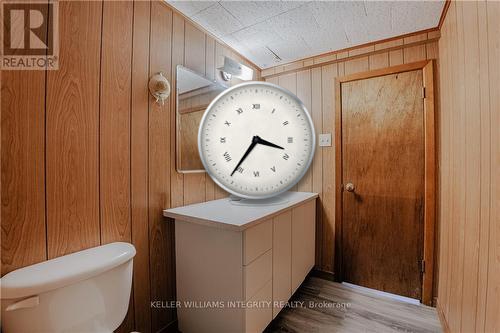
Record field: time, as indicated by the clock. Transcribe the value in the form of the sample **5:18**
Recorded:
**3:36**
